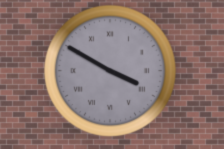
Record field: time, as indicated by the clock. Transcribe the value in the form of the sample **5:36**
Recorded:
**3:50**
